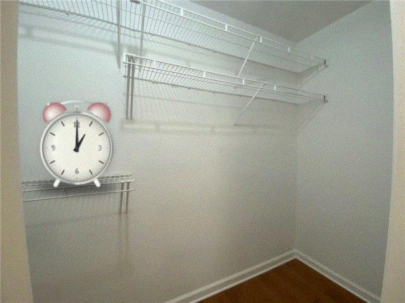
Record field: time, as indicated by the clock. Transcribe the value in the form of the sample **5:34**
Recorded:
**1:00**
